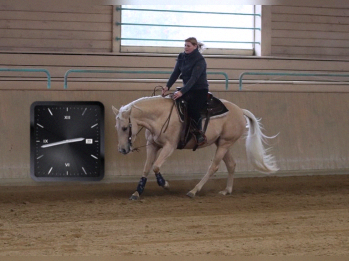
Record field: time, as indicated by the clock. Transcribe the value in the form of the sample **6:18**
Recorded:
**2:43**
